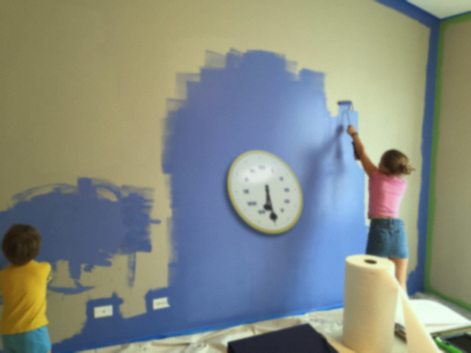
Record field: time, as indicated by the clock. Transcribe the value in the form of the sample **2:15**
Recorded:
**6:30**
